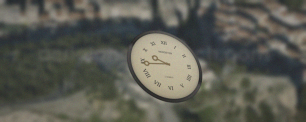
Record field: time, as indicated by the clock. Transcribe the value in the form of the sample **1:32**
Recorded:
**9:44**
